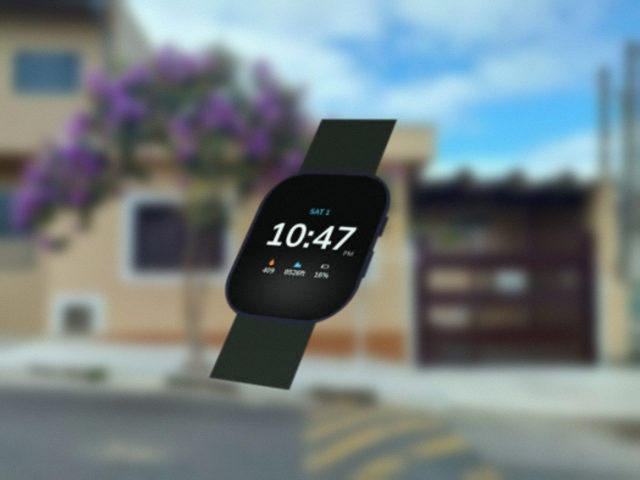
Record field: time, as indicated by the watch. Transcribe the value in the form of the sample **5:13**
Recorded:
**10:47**
